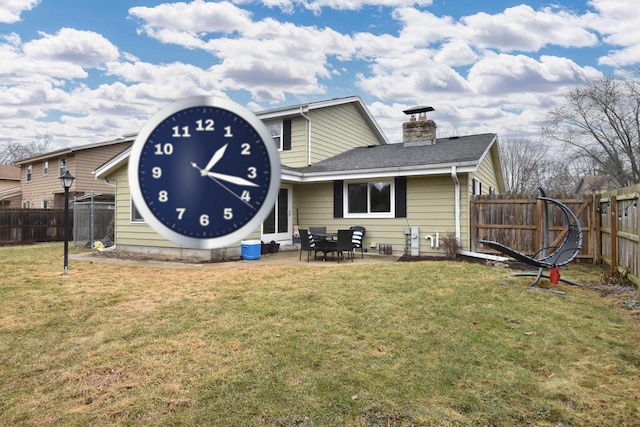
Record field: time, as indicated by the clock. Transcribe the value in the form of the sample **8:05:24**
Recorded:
**1:17:21**
